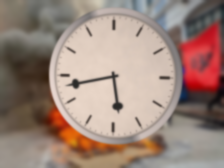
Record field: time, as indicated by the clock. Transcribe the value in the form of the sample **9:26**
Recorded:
**5:43**
